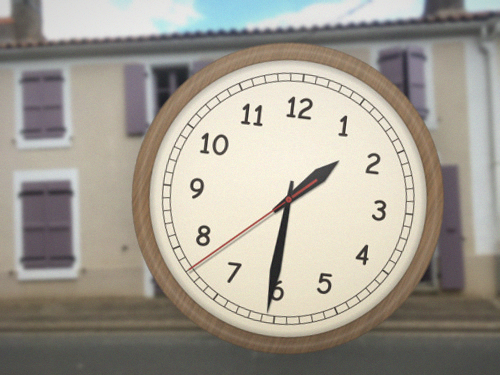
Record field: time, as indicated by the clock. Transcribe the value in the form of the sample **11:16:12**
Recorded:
**1:30:38**
